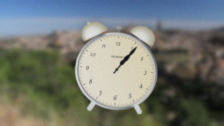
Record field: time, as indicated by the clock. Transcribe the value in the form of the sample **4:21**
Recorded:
**1:06**
